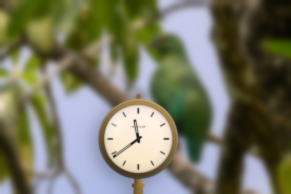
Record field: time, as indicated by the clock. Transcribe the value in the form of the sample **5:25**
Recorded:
**11:39**
